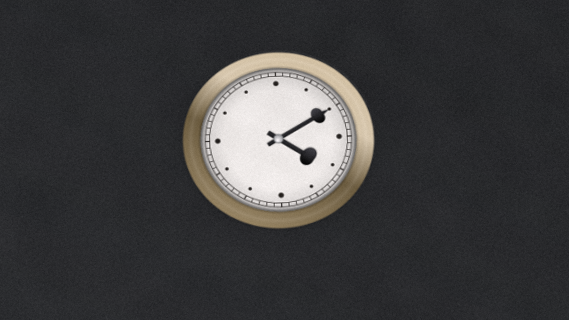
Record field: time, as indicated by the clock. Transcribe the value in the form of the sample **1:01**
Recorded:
**4:10**
